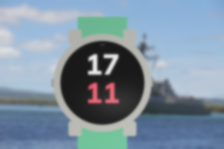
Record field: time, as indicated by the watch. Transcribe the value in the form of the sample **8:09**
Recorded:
**17:11**
